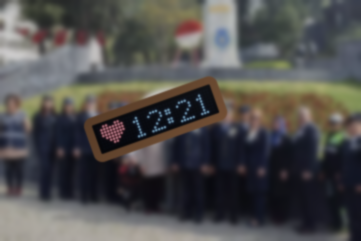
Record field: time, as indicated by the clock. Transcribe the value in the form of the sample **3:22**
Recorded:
**12:21**
